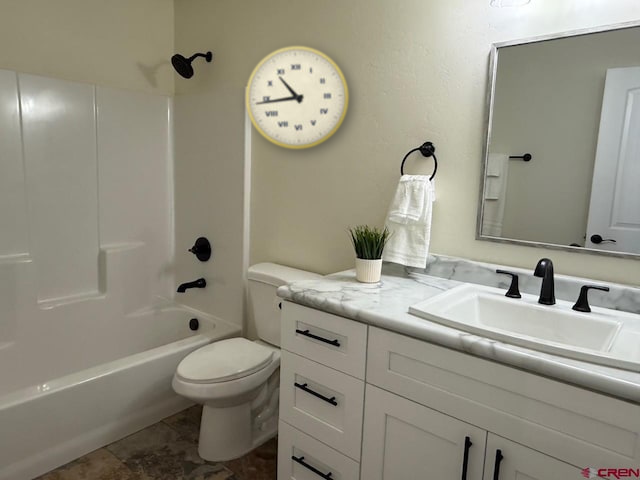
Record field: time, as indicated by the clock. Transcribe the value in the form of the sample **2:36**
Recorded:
**10:44**
